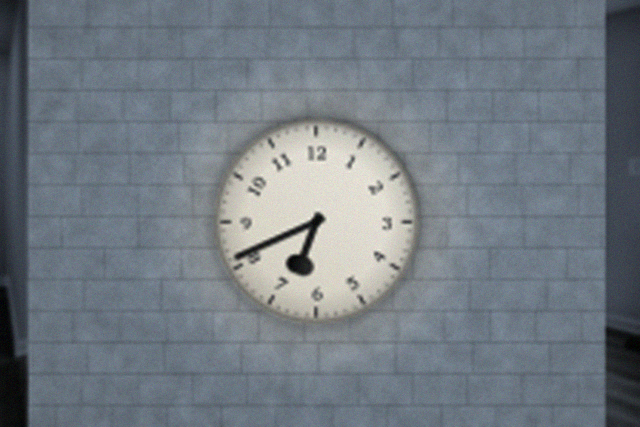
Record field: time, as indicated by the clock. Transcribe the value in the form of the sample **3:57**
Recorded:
**6:41**
